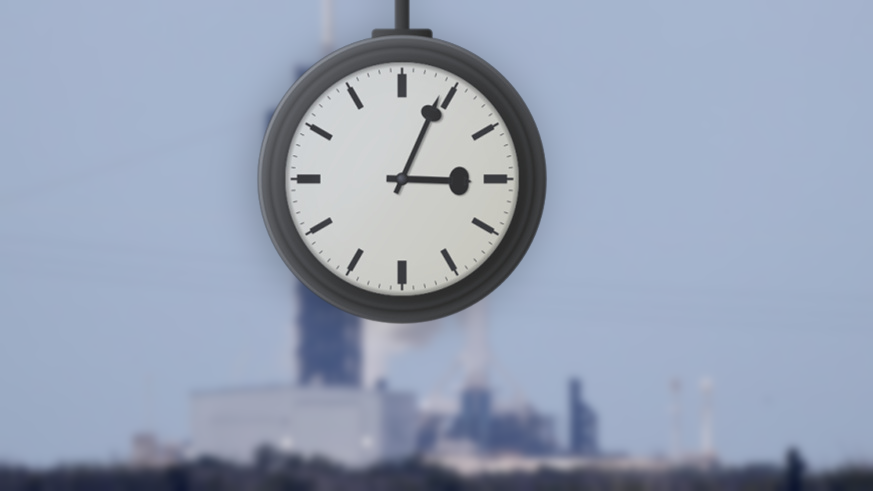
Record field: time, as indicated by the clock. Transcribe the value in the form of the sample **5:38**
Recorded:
**3:04**
